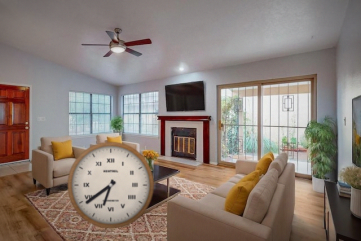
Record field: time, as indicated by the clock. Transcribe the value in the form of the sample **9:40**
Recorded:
**6:39**
